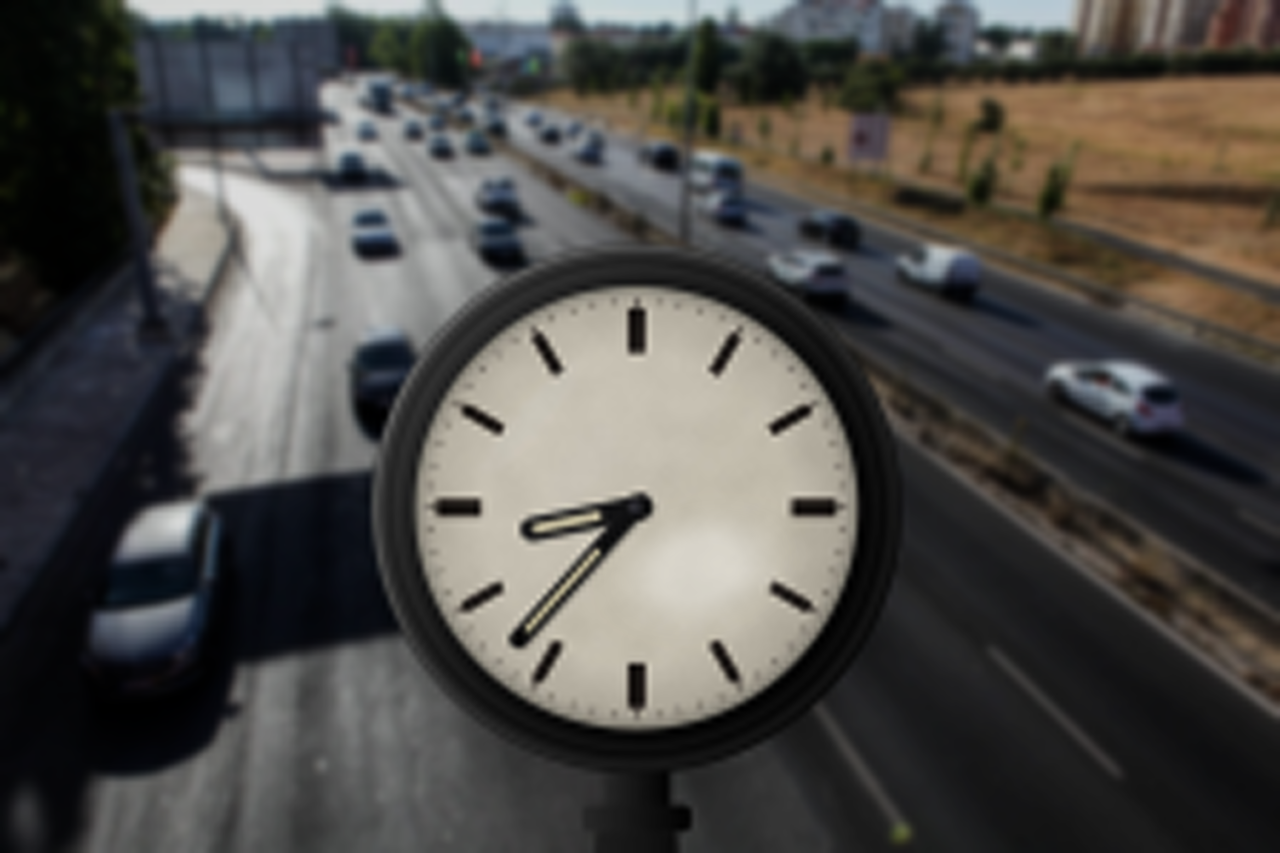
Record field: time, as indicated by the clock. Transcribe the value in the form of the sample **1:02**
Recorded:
**8:37**
